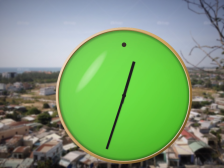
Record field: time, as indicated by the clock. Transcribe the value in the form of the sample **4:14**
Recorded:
**12:33**
